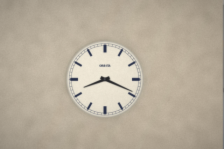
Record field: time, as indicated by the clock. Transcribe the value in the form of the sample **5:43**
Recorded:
**8:19**
